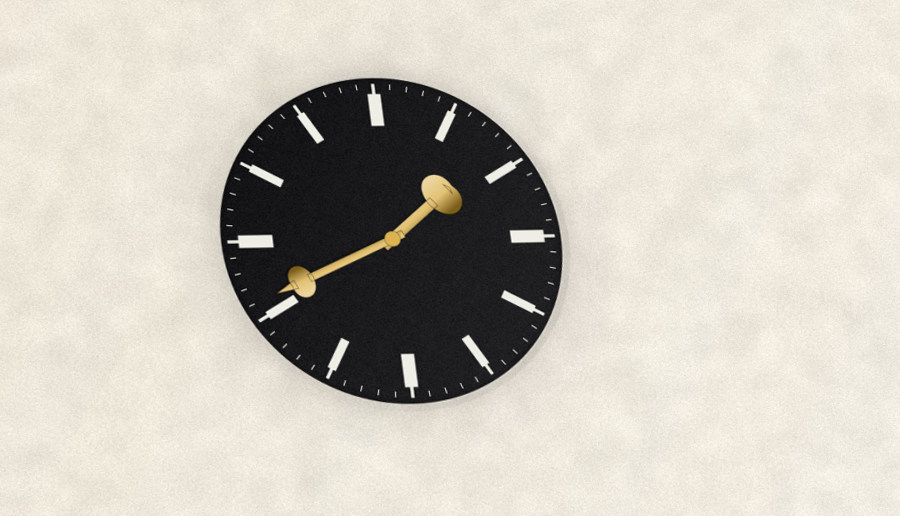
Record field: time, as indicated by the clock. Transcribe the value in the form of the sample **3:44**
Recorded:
**1:41**
